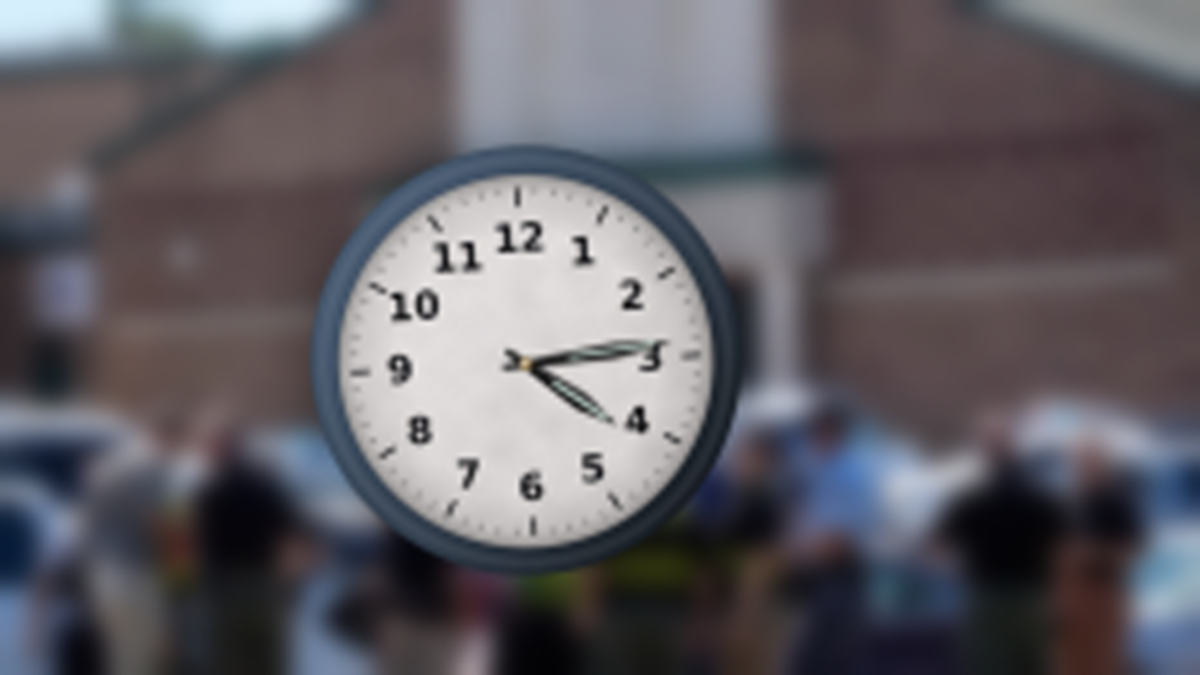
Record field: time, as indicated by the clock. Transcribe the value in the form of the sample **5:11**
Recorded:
**4:14**
